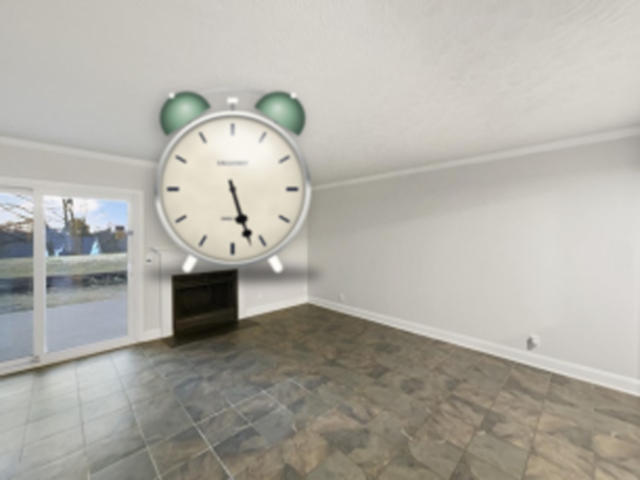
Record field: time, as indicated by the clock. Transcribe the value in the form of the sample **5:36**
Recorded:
**5:27**
